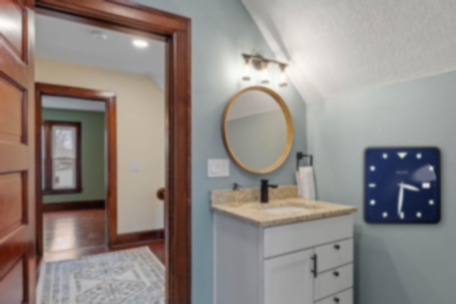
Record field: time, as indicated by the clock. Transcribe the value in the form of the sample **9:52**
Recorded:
**3:31**
